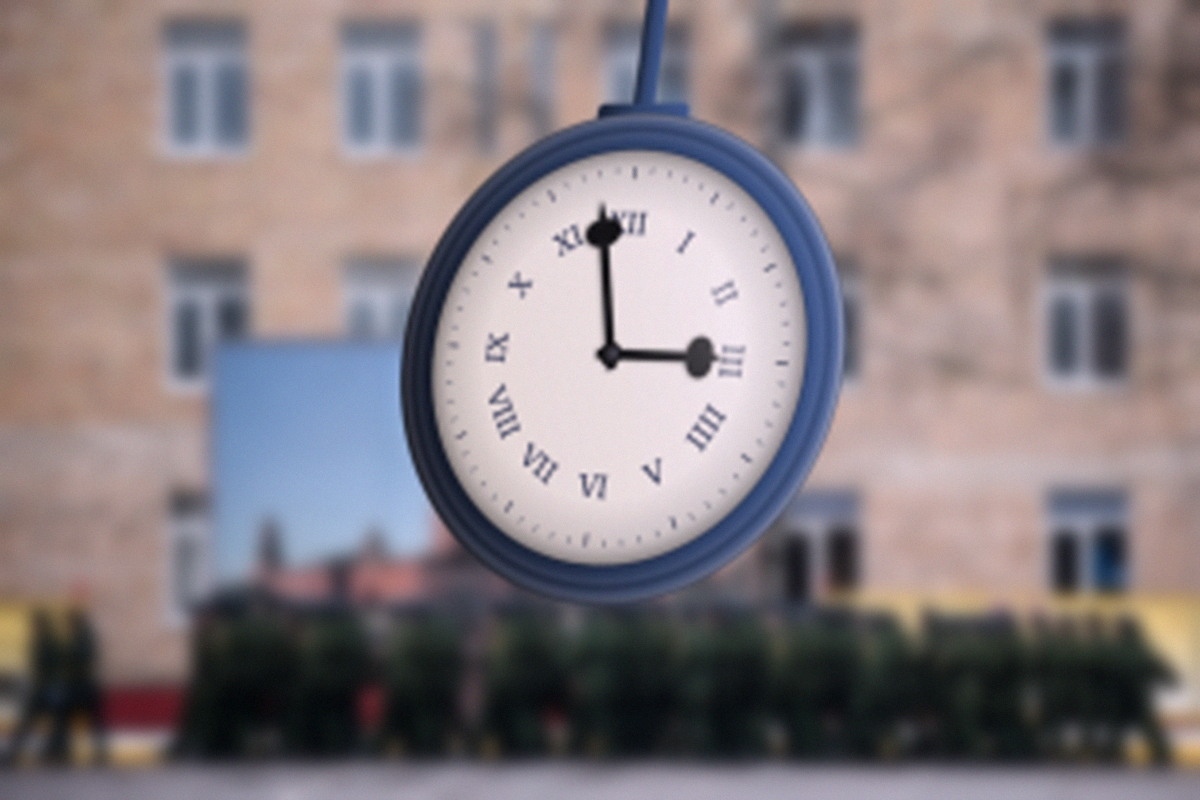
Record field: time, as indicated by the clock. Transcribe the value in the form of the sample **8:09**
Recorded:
**2:58**
